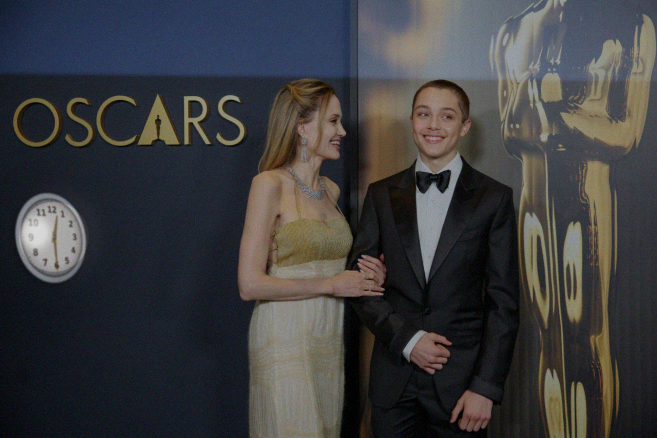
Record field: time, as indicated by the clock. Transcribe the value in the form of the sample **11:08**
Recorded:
**12:30**
